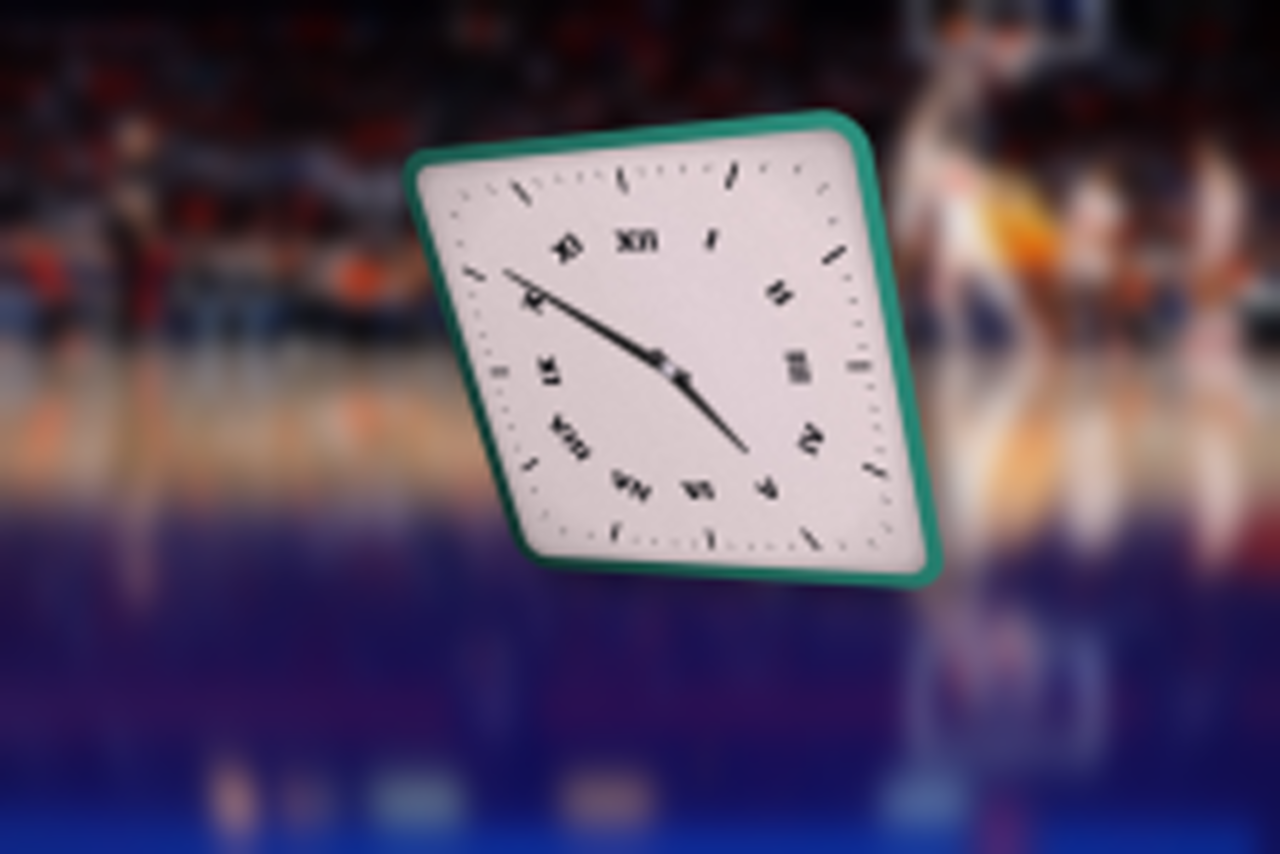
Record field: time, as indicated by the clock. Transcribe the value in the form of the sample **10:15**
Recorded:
**4:51**
